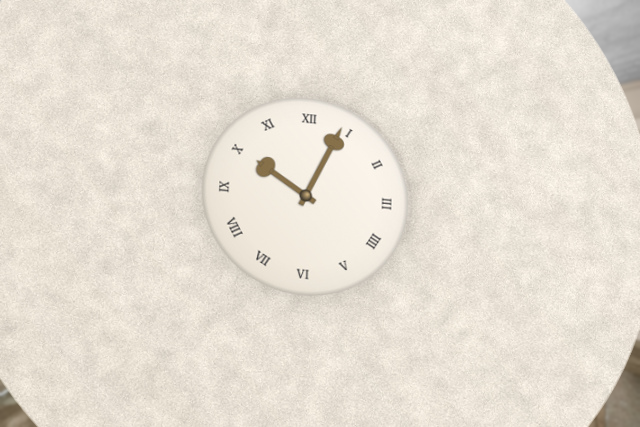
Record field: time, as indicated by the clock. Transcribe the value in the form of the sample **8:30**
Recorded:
**10:04**
